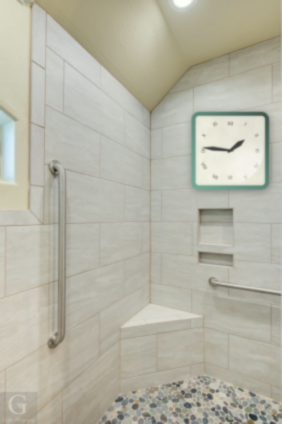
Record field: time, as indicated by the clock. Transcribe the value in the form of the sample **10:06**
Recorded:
**1:46**
